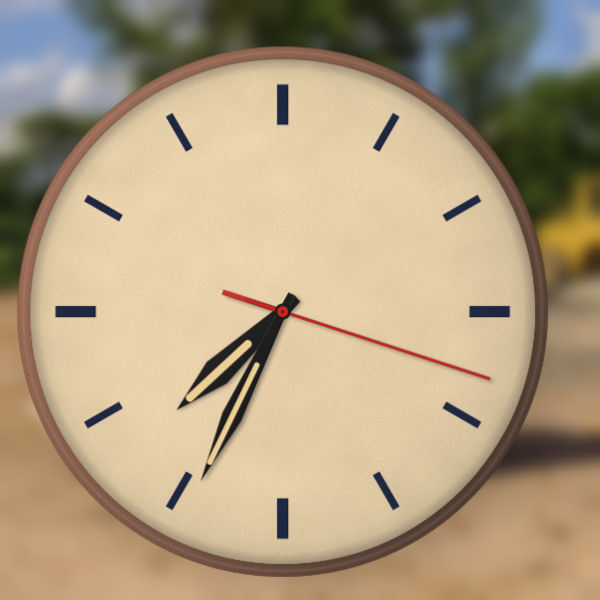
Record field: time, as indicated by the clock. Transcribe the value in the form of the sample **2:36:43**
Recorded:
**7:34:18**
